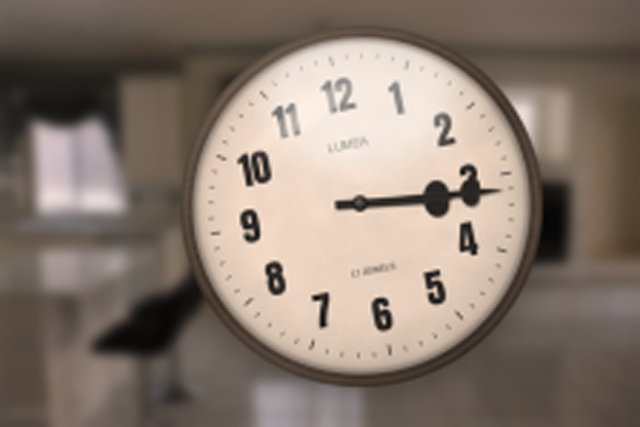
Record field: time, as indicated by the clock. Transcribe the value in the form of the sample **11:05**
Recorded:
**3:16**
